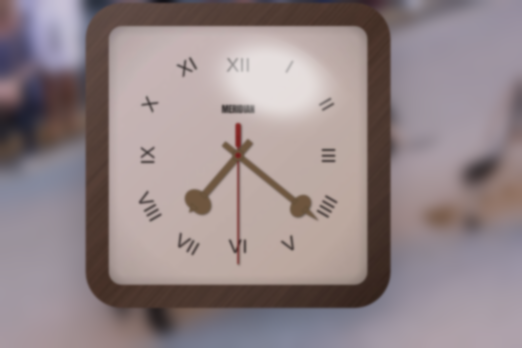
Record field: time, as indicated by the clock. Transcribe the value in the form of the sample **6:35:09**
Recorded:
**7:21:30**
